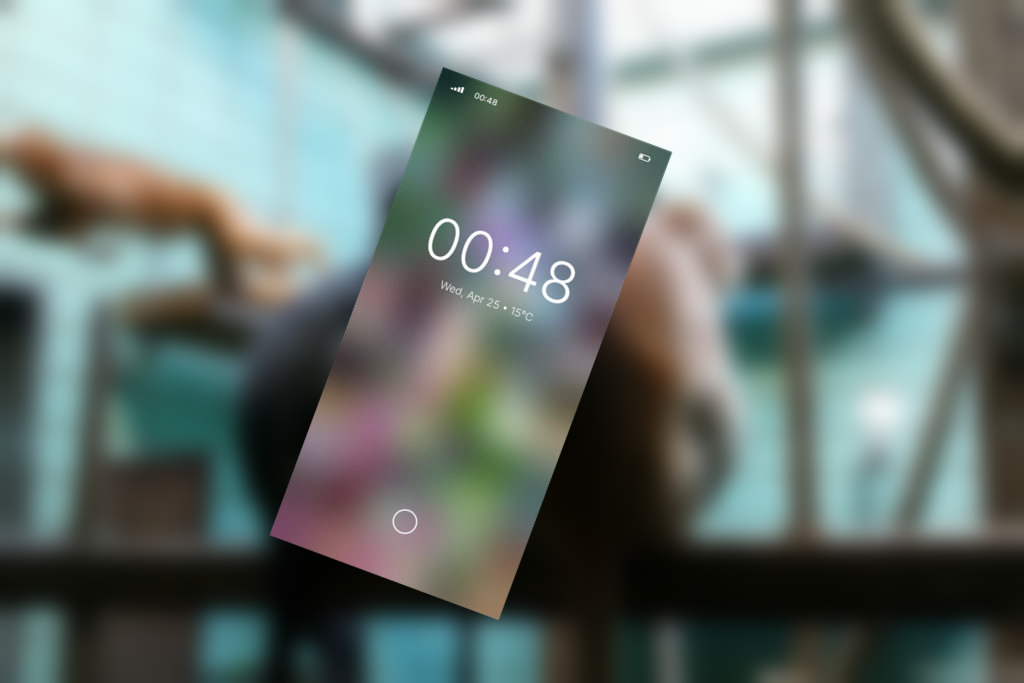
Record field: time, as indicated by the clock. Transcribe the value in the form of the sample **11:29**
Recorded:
**0:48**
